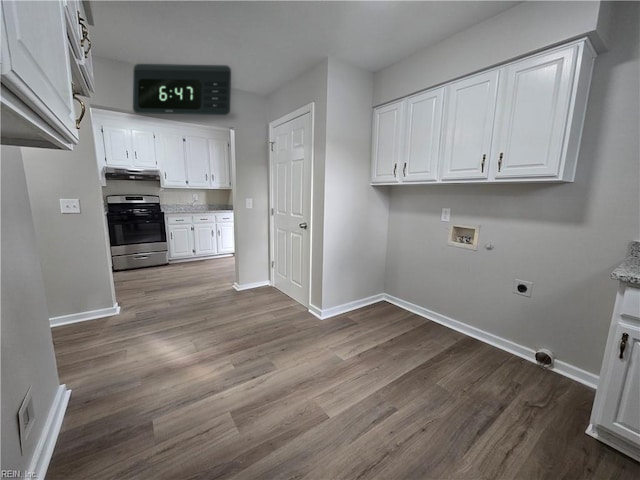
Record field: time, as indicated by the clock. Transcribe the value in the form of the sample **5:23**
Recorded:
**6:47**
